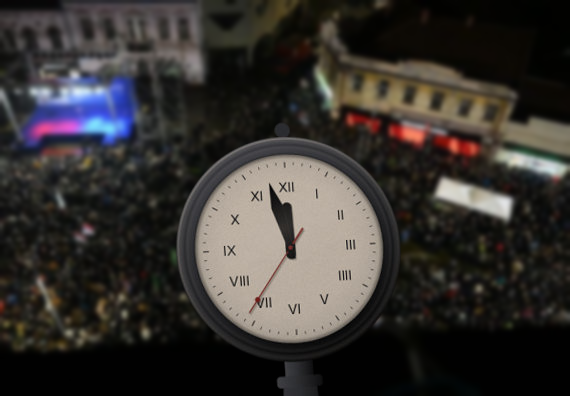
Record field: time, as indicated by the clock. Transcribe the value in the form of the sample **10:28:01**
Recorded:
**11:57:36**
